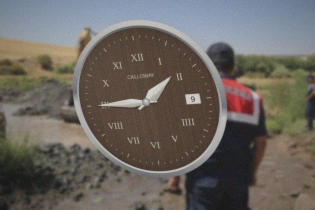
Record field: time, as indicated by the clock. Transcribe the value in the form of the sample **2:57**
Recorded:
**1:45**
